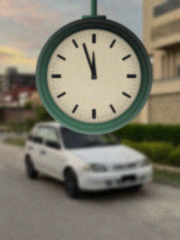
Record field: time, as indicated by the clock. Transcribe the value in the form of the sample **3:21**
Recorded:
**11:57**
